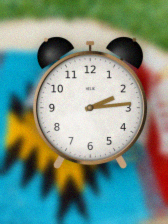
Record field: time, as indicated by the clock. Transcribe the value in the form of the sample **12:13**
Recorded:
**2:14**
